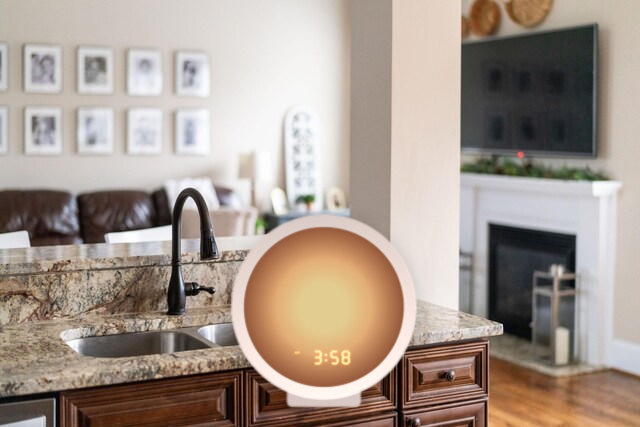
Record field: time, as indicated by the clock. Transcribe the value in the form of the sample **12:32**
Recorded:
**3:58**
